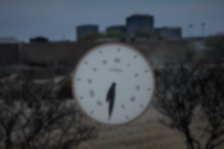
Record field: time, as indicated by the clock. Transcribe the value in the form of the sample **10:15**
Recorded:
**6:30**
